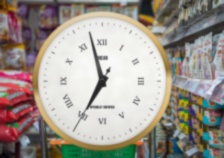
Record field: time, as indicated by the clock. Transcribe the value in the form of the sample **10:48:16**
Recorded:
**6:57:35**
